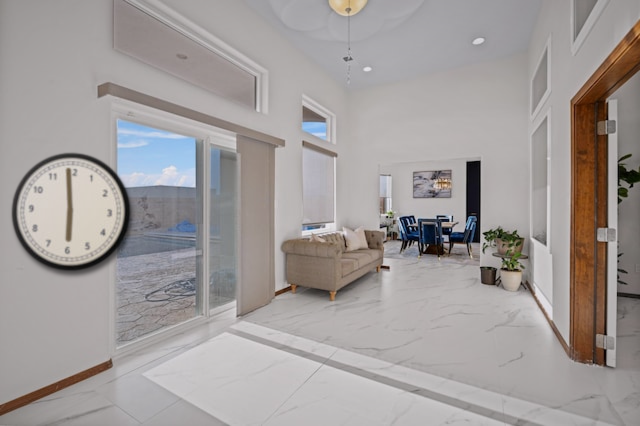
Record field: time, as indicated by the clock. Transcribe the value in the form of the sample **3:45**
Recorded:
**5:59**
